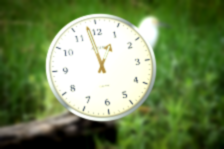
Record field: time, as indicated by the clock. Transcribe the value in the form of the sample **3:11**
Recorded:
**12:58**
